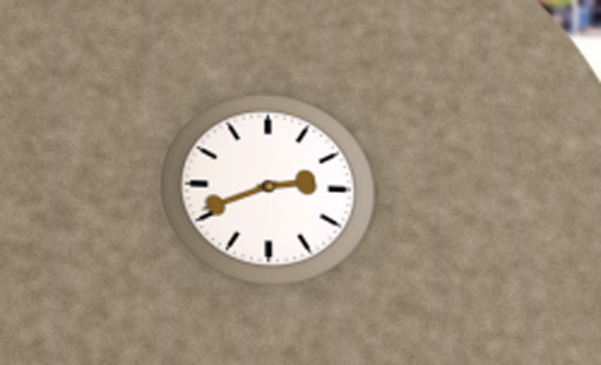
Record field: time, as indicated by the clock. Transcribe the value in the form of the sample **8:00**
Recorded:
**2:41**
